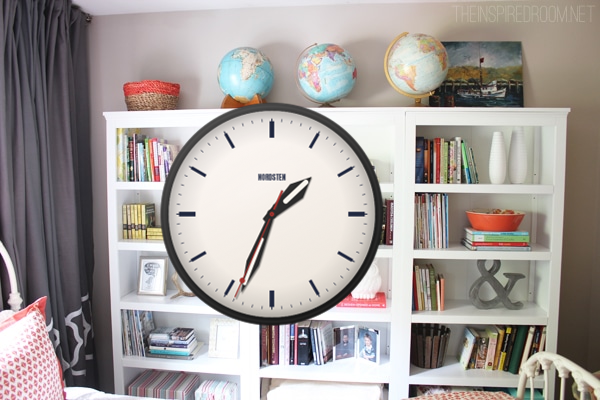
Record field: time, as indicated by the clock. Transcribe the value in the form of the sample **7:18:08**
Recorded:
**1:33:34**
